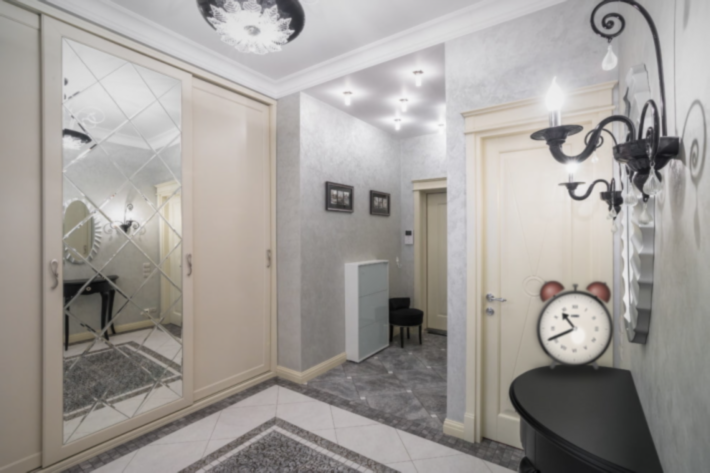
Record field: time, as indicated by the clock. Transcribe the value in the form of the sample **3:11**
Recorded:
**10:41**
